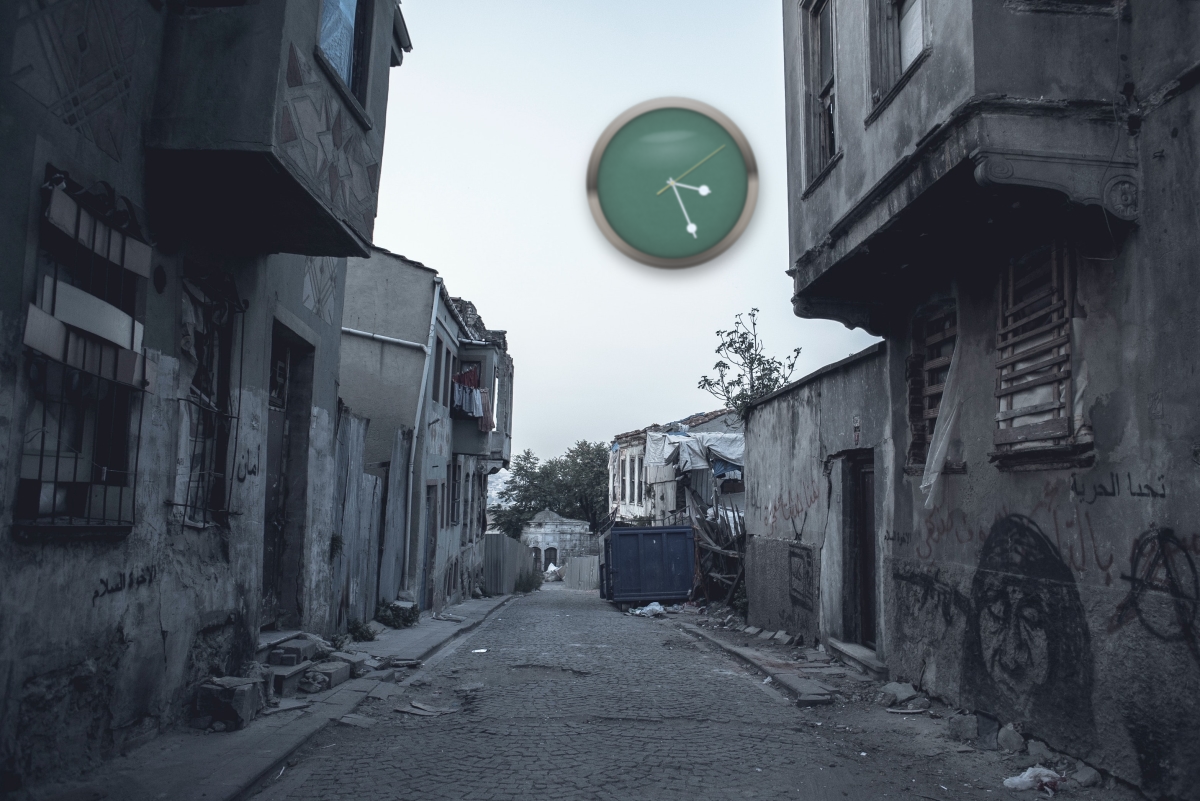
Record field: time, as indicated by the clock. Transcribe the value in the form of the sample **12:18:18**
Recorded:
**3:26:09**
